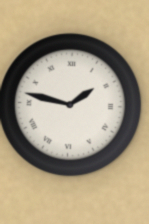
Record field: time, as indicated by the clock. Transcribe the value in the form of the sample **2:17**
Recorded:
**1:47**
